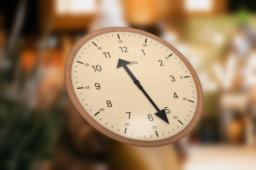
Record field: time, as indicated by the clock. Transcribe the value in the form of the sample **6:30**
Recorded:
**11:27**
